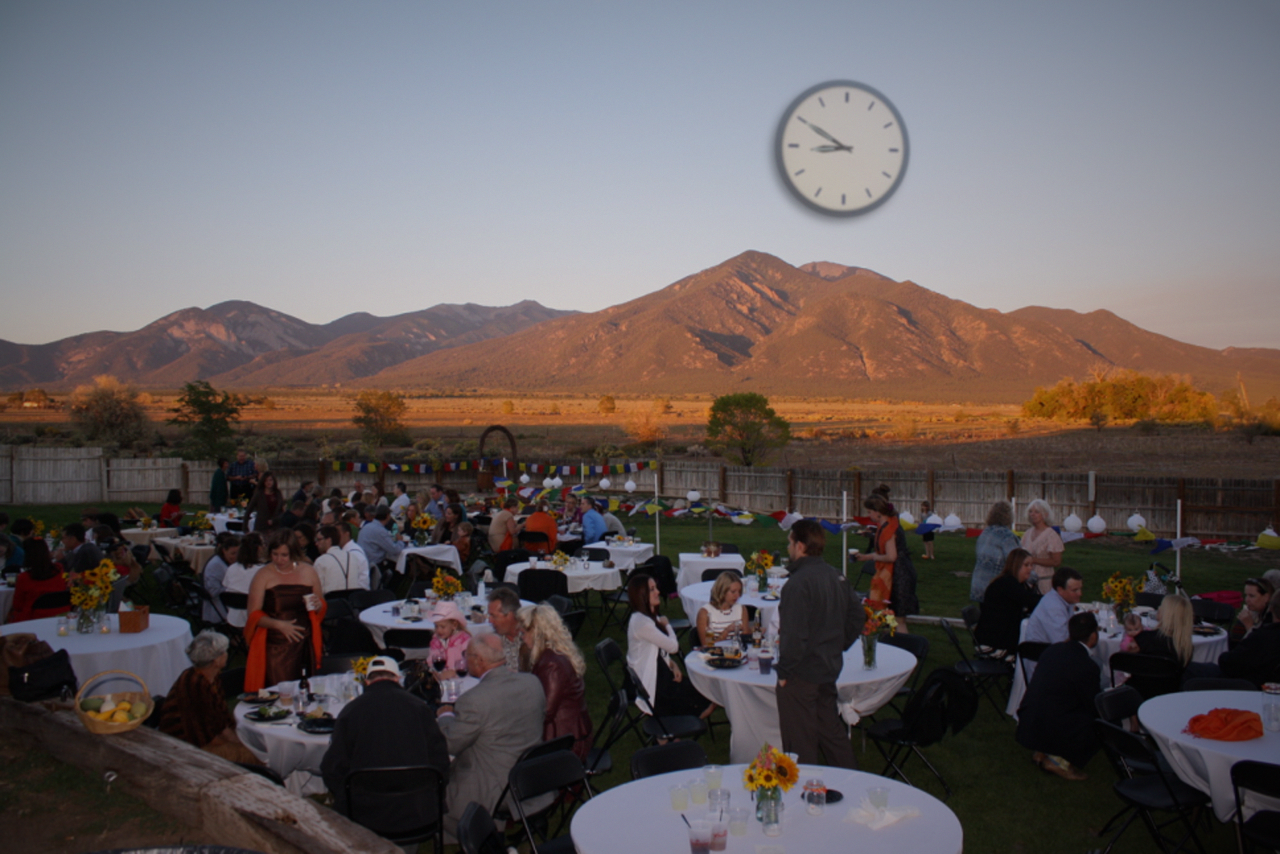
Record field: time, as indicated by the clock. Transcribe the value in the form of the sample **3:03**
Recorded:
**8:50**
